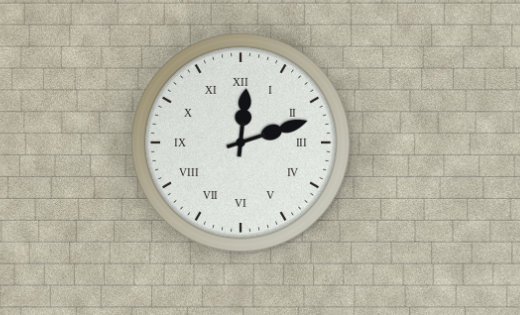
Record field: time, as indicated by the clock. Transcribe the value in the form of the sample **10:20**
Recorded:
**12:12**
